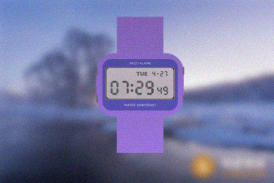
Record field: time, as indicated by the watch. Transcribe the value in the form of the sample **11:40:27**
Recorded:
**7:29:49**
